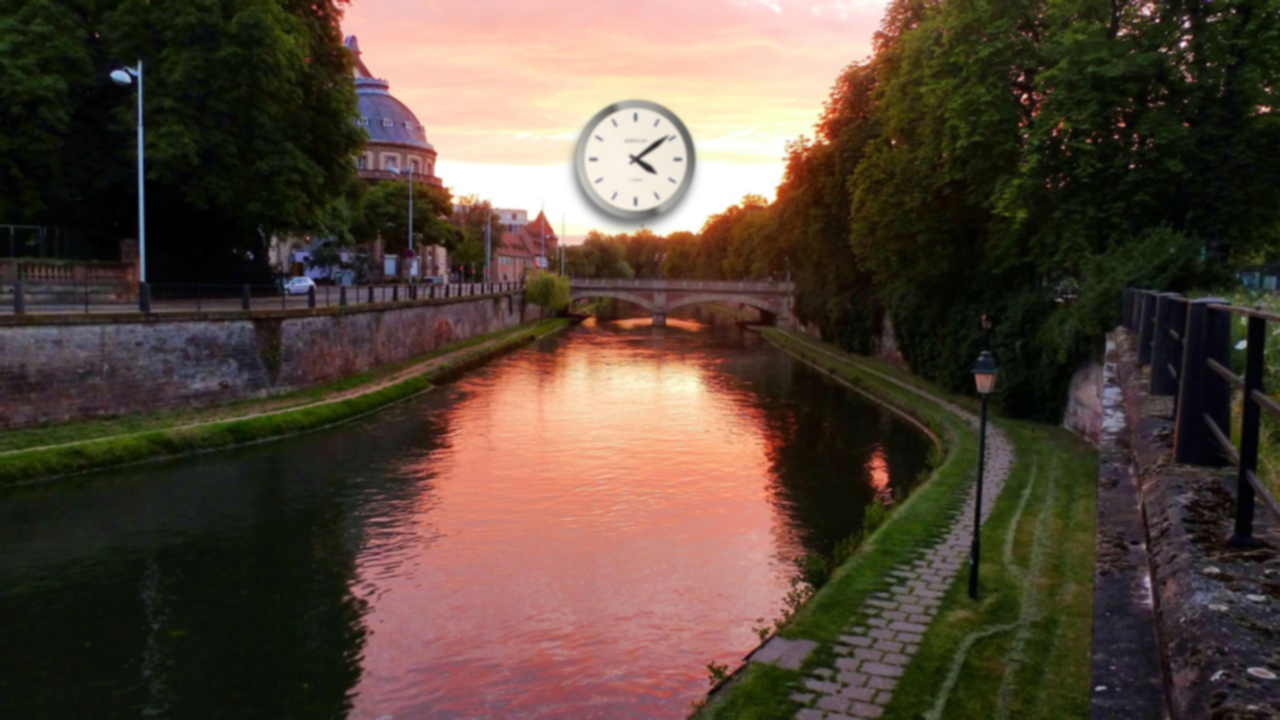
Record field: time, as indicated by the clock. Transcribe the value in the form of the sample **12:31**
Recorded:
**4:09**
